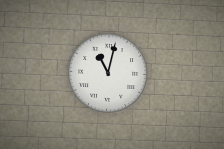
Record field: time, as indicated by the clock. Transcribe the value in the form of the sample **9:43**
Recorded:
**11:02**
